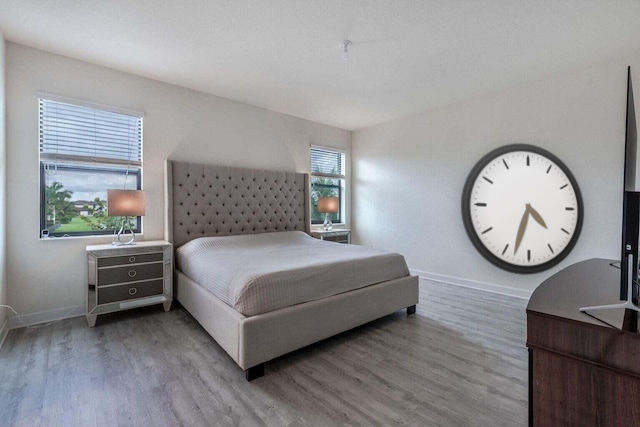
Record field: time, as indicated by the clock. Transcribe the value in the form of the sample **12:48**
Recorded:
**4:33**
